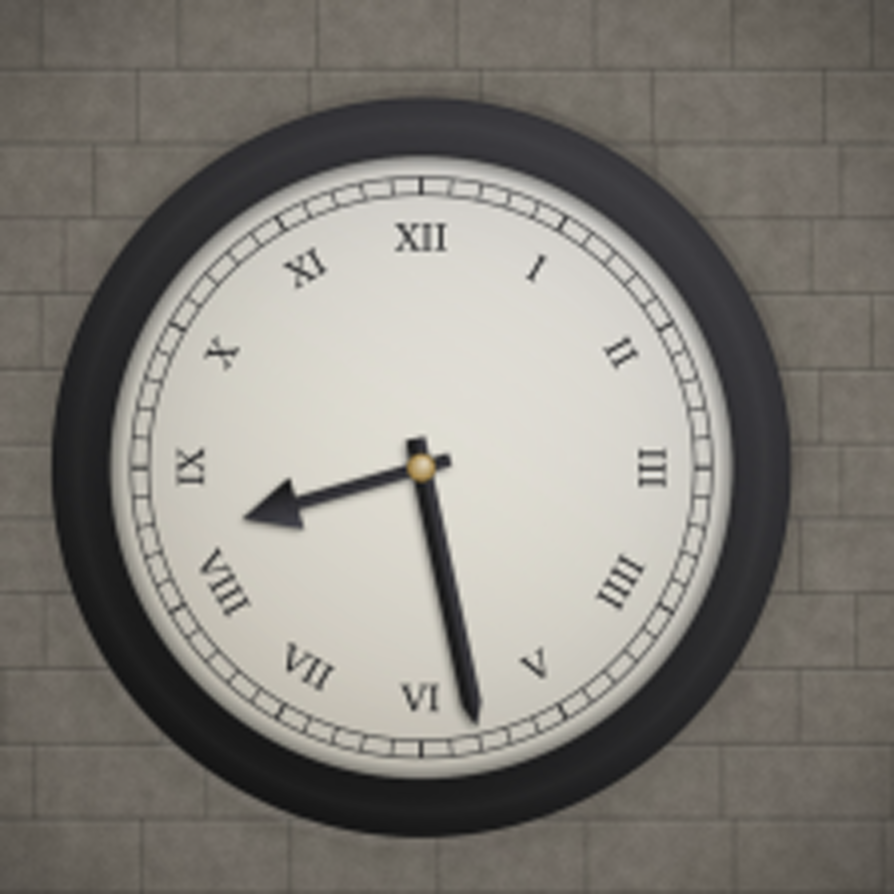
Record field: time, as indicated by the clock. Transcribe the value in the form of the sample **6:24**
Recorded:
**8:28**
